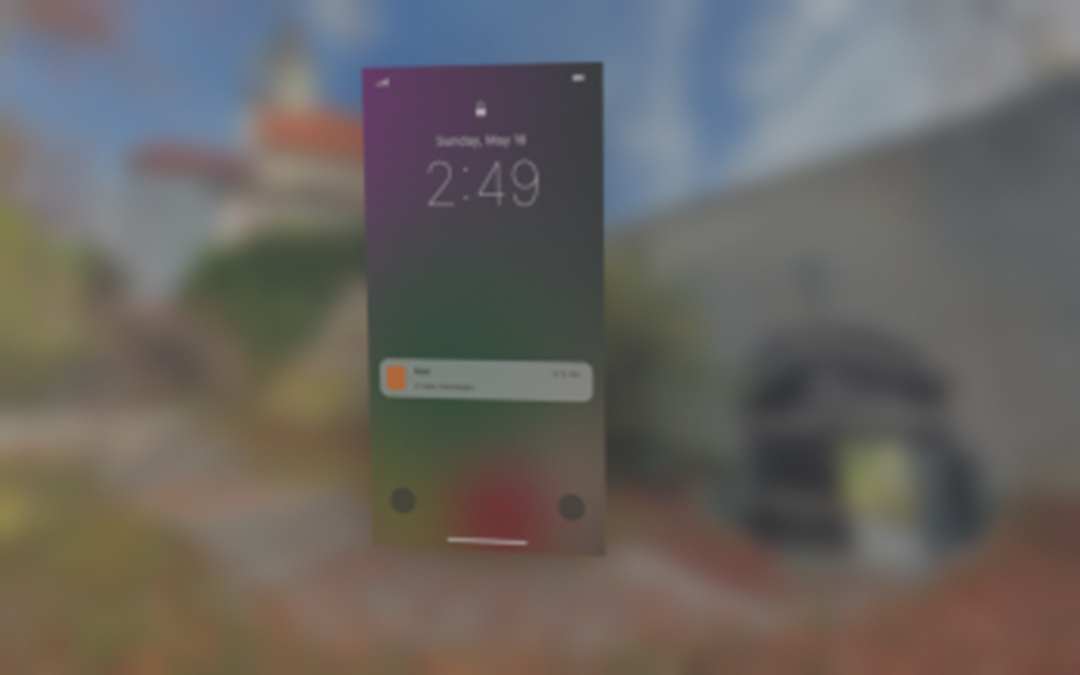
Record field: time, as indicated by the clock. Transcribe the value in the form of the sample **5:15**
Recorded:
**2:49**
